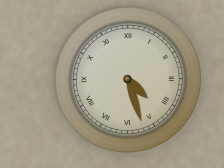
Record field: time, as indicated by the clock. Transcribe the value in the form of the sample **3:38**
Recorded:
**4:27**
